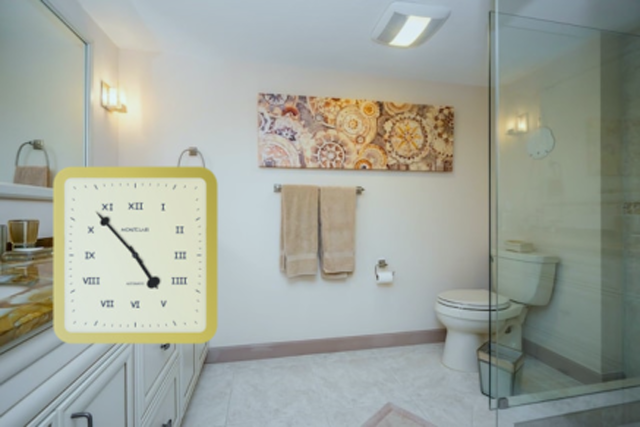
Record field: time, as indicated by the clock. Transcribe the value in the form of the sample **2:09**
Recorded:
**4:53**
